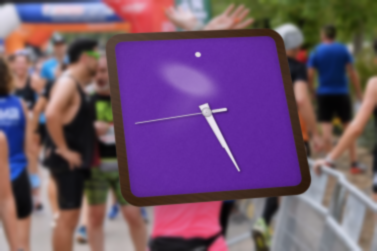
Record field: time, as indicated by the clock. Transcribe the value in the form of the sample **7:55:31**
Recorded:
**5:26:44**
